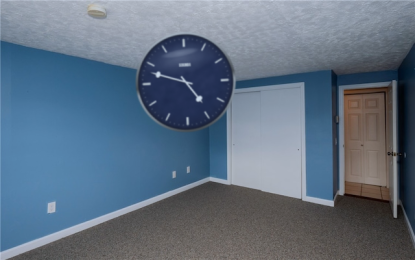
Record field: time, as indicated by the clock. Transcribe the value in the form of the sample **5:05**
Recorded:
**4:48**
